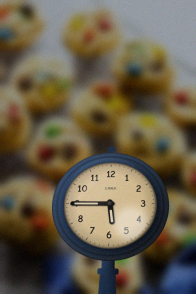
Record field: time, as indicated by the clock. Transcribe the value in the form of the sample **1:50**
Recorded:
**5:45**
